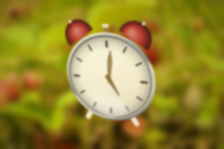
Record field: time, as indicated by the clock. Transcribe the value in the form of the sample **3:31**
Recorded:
**5:01**
